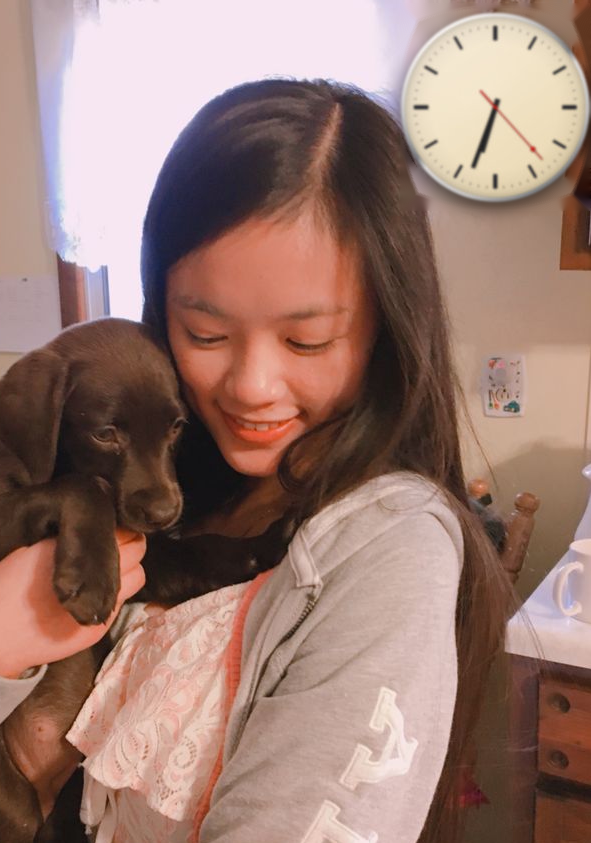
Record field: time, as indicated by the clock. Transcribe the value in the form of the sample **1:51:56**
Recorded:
**6:33:23**
